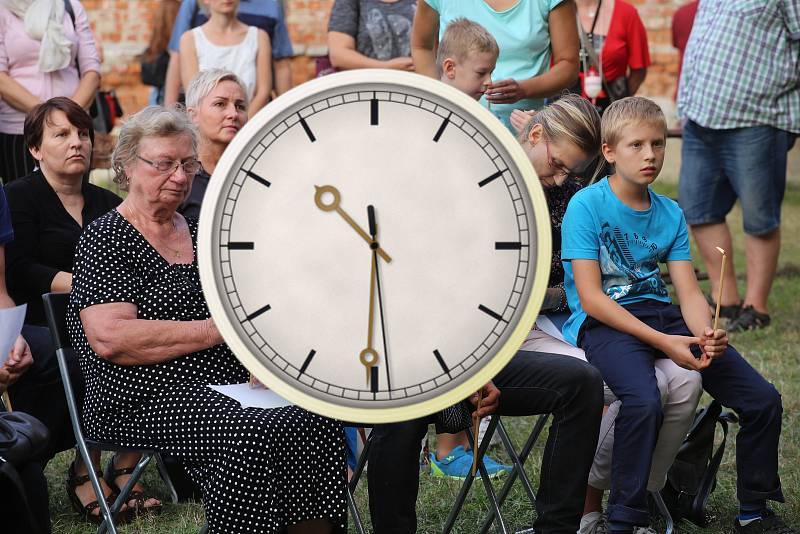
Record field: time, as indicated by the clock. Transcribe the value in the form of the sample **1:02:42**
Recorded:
**10:30:29**
